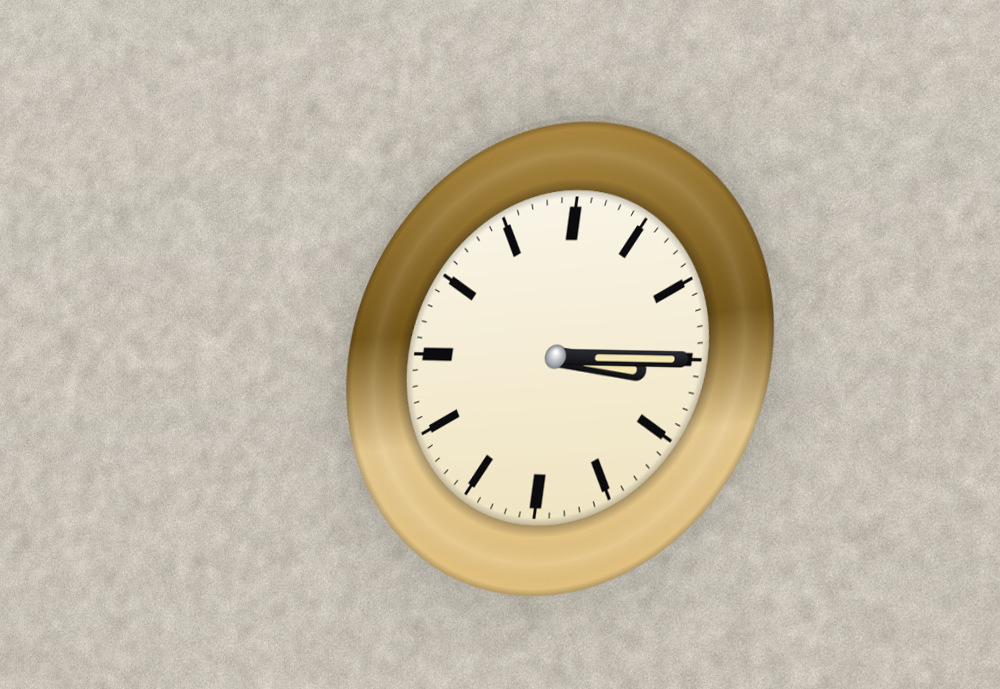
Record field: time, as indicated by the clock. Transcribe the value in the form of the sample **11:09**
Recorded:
**3:15**
